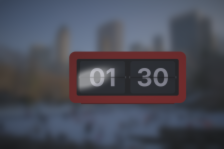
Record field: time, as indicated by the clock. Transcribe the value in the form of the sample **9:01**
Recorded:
**1:30**
